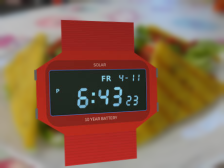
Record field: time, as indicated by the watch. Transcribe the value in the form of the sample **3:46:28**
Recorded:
**6:43:23**
